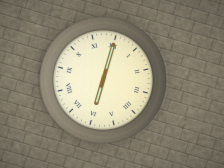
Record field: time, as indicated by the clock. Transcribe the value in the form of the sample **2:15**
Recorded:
**6:00**
